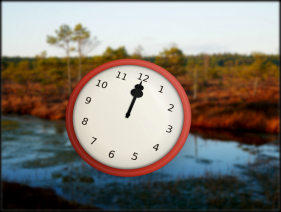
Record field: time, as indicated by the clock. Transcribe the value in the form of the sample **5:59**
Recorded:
**12:00**
